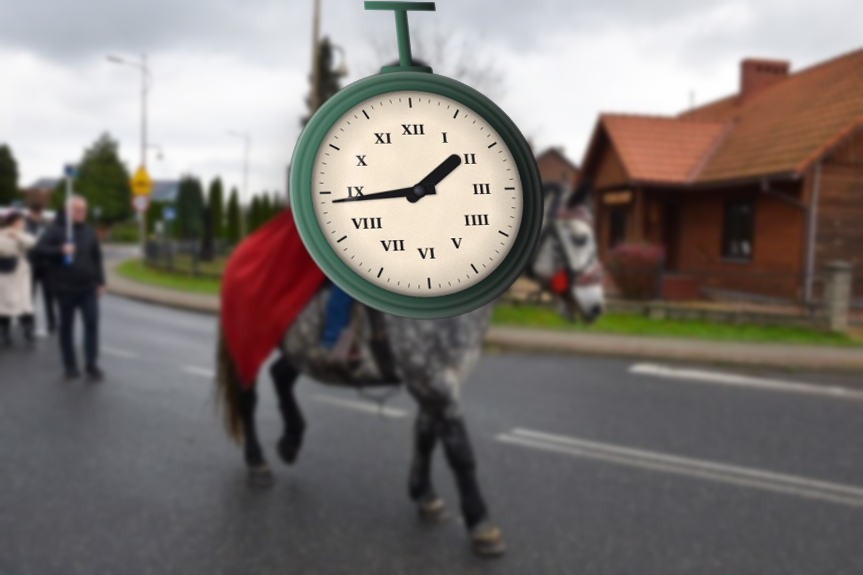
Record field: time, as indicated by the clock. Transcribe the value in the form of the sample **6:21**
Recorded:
**1:44**
